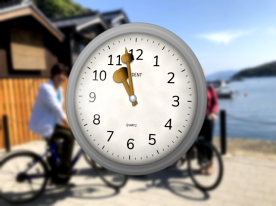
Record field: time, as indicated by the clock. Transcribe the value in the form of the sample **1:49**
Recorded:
**10:58**
